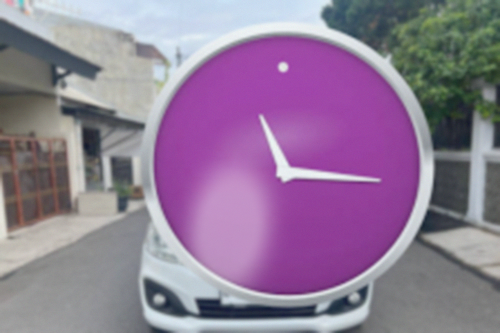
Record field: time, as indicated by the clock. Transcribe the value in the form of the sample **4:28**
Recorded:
**11:16**
